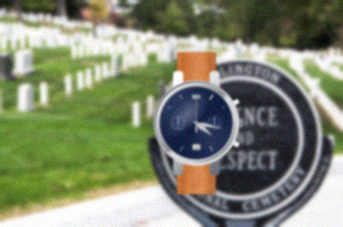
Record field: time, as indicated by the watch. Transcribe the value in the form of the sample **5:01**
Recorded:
**4:17**
